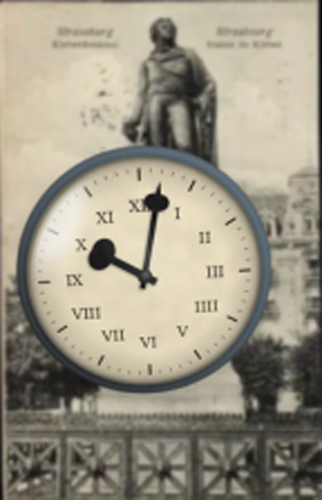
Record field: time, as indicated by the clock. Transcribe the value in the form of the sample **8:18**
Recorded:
**10:02**
